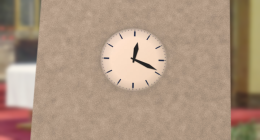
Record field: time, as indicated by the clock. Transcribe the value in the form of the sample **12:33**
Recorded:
**12:19**
